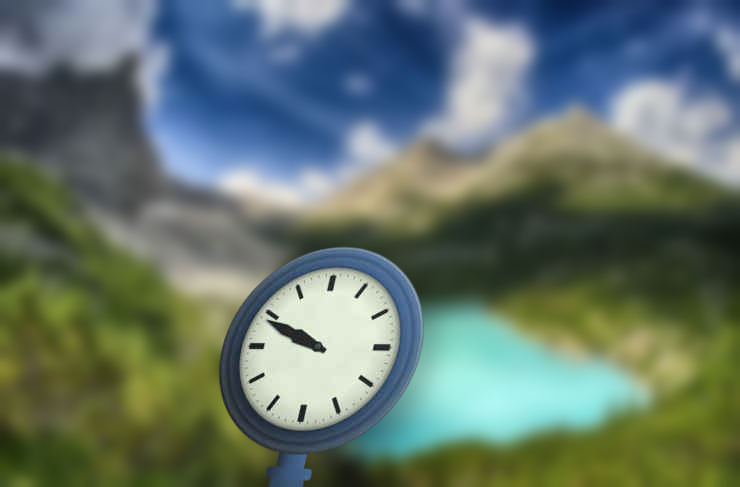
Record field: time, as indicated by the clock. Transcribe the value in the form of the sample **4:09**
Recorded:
**9:49**
